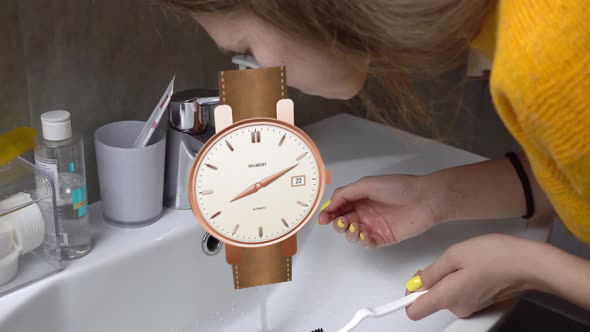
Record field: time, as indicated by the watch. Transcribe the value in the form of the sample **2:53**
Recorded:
**8:11**
